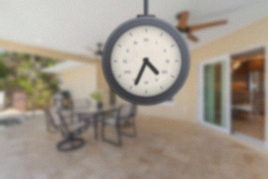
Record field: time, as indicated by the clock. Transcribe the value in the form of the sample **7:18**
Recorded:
**4:34**
